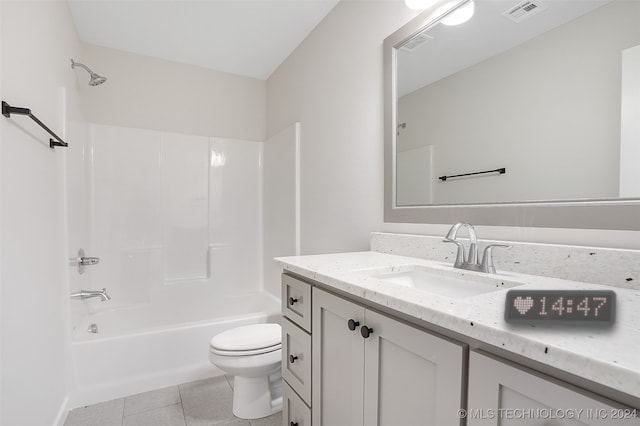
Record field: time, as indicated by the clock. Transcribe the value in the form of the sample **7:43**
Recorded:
**14:47**
